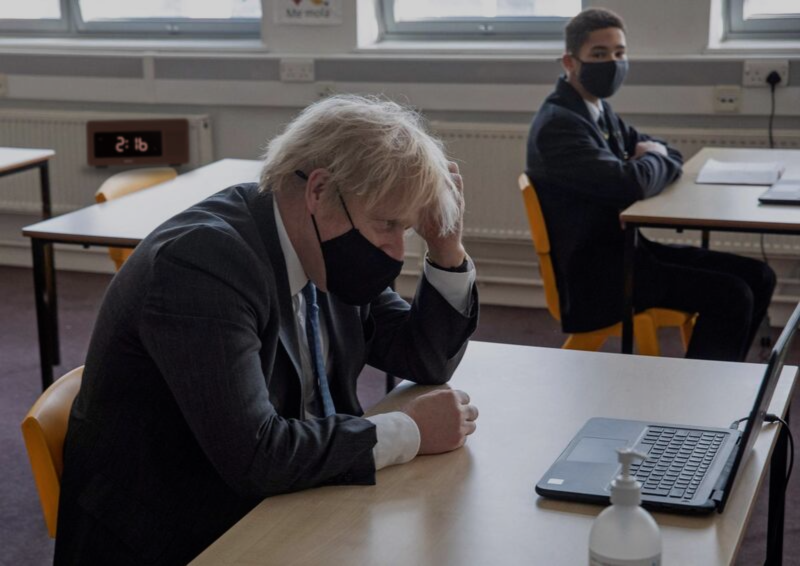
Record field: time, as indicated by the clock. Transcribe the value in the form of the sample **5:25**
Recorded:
**2:16**
